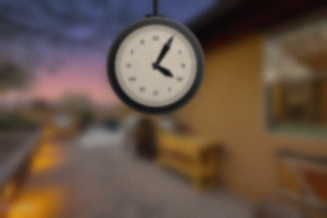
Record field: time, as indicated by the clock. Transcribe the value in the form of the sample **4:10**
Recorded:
**4:05**
